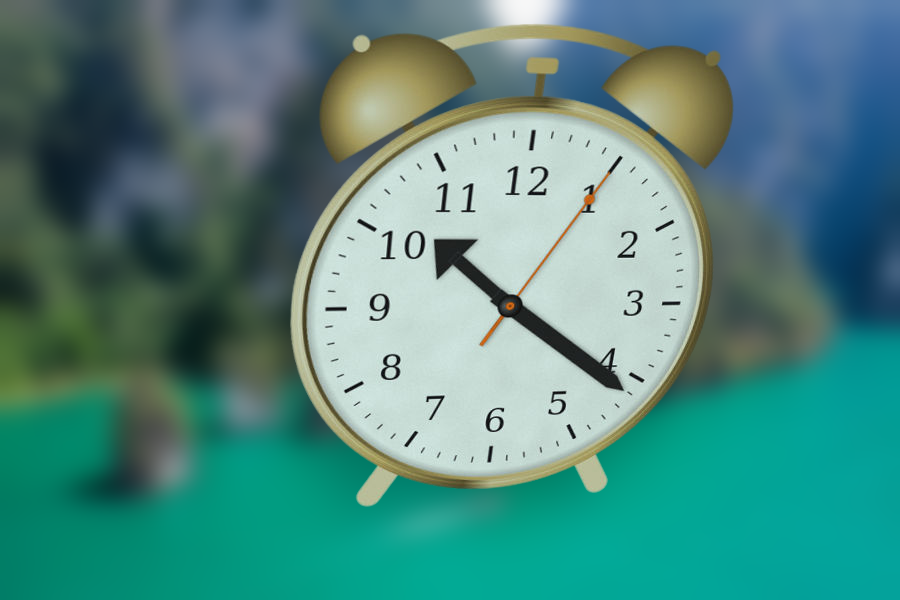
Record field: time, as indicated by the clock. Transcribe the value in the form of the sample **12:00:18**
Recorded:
**10:21:05**
